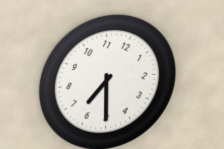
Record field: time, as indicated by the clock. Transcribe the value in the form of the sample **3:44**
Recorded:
**6:25**
